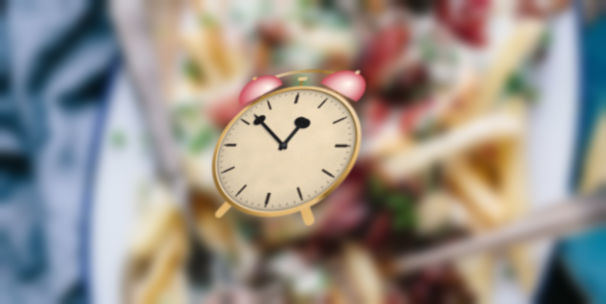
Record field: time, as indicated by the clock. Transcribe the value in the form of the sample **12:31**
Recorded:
**12:52**
